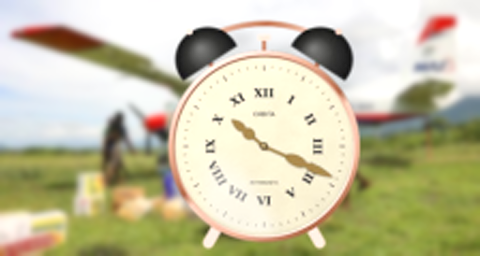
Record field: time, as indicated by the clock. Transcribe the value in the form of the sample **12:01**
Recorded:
**10:19**
